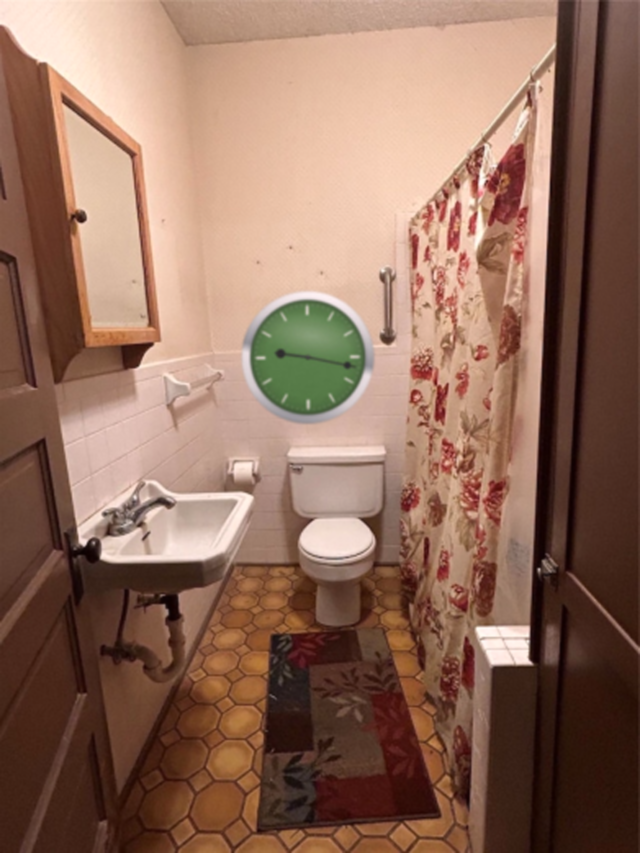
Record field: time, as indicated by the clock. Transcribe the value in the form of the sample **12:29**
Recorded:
**9:17**
